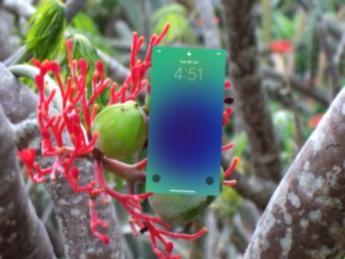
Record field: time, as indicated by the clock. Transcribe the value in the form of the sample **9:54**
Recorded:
**4:51**
